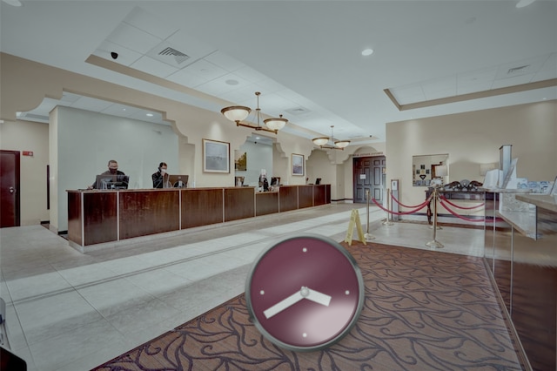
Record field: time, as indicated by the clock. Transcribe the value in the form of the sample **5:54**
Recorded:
**3:40**
